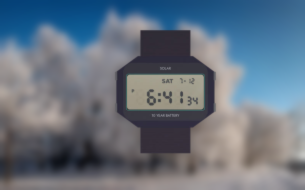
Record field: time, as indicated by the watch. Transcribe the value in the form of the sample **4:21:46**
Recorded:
**6:41:34**
